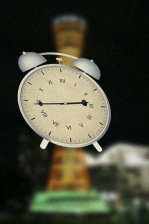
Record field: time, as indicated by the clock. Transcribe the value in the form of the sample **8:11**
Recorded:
**2:44**
